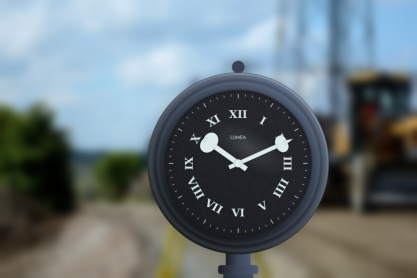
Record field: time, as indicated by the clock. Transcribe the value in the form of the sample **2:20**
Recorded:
**10:11**
